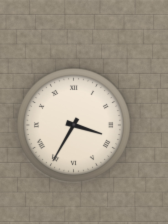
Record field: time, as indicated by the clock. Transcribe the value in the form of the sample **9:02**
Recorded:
**3:35**
